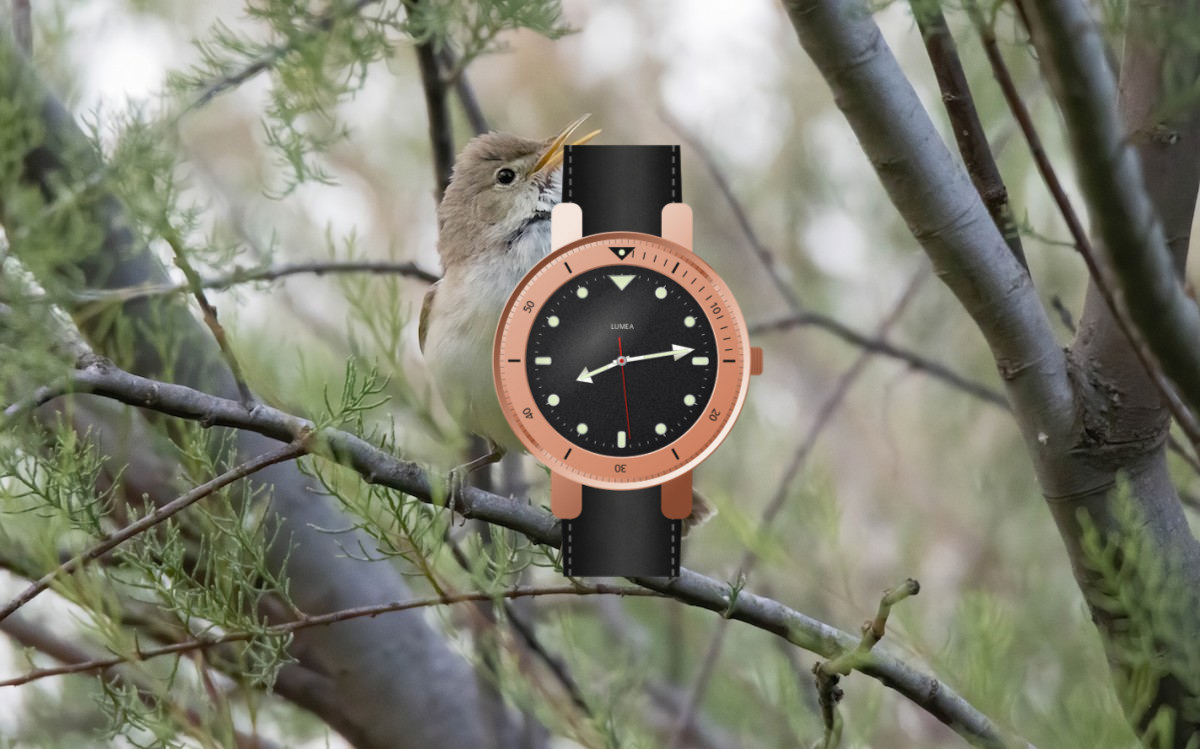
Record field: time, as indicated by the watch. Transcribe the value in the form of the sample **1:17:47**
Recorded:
**8:13:29**
